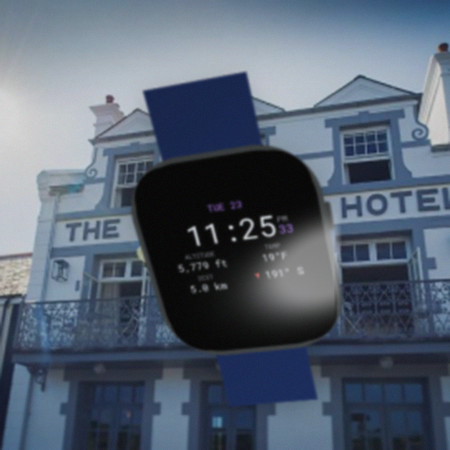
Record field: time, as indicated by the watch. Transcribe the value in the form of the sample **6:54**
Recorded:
**11:25**
